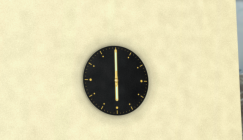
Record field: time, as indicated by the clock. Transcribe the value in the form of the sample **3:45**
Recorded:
**6:00**
